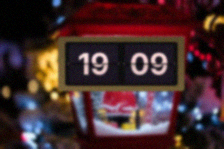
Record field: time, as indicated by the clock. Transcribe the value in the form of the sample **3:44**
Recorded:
**19:09**
